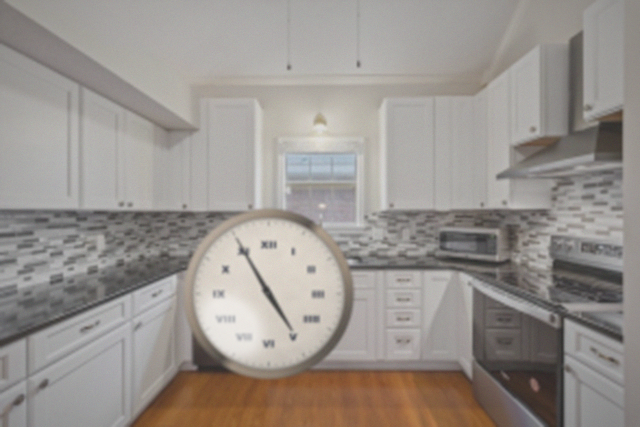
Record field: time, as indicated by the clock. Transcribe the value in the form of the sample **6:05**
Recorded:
**4:55**
